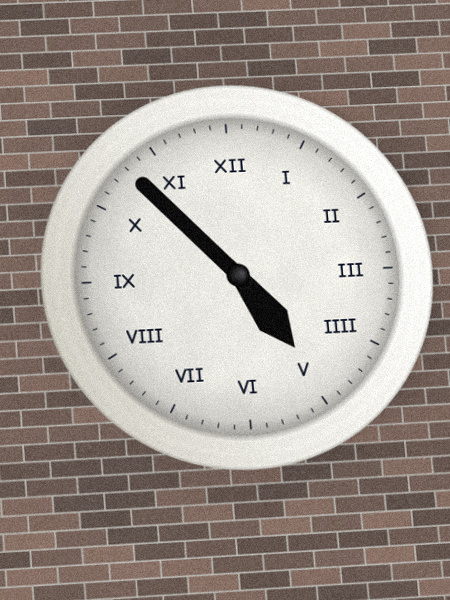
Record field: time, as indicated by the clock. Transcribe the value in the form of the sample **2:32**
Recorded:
**4:53**
